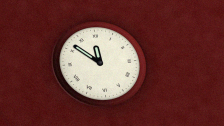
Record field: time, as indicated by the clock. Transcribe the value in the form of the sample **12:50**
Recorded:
**11:52**
